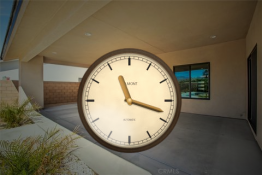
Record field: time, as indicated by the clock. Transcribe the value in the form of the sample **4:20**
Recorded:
**11:18**
